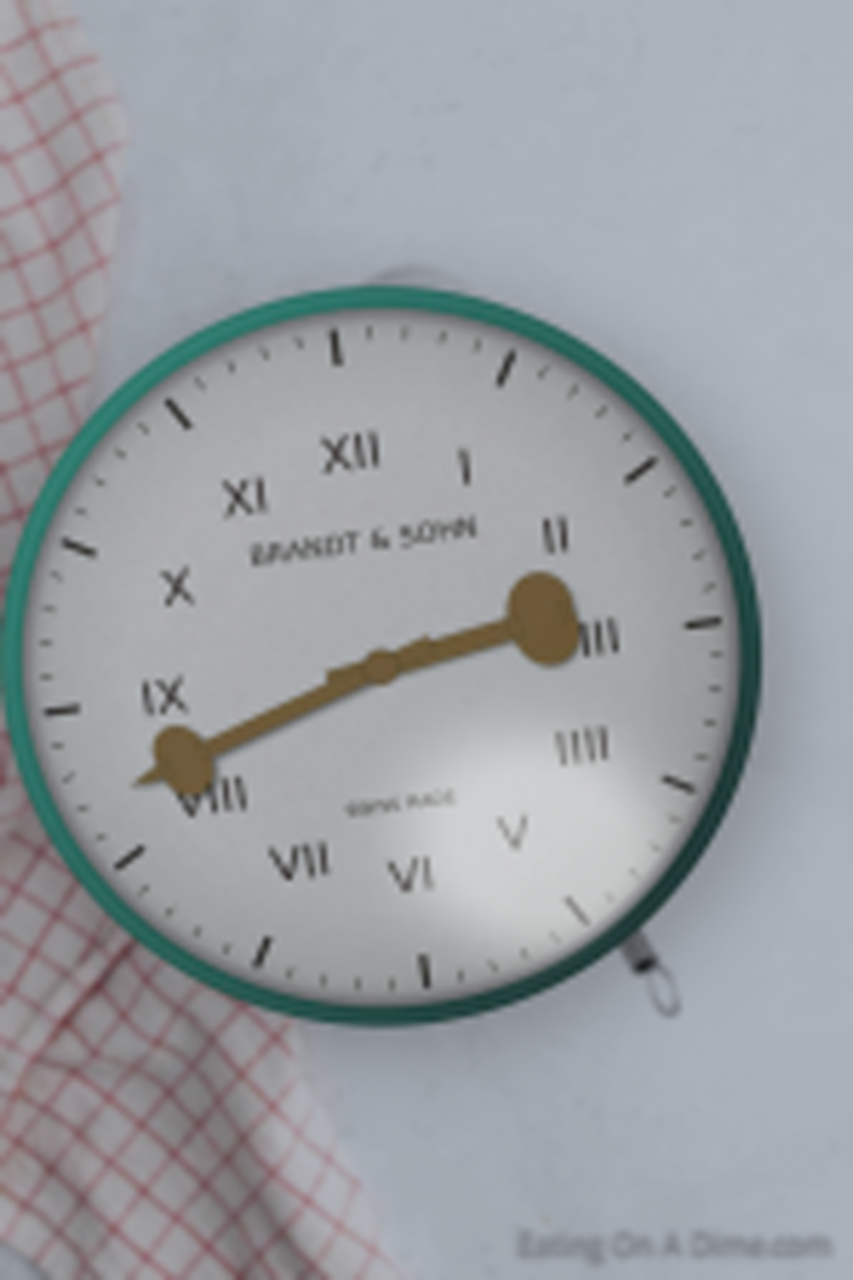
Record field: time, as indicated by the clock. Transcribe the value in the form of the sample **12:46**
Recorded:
**2:42**
